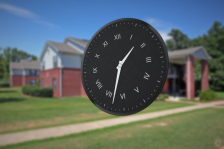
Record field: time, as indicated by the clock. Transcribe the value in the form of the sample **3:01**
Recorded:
**1:33**
